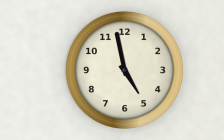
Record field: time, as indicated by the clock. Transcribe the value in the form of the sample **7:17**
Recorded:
**4:58**
